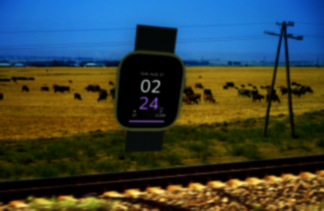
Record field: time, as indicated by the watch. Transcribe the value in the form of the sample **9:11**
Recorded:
**2:24**
